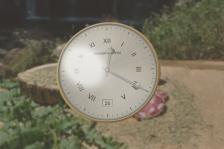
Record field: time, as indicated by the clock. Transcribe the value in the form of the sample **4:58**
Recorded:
**12:20**
